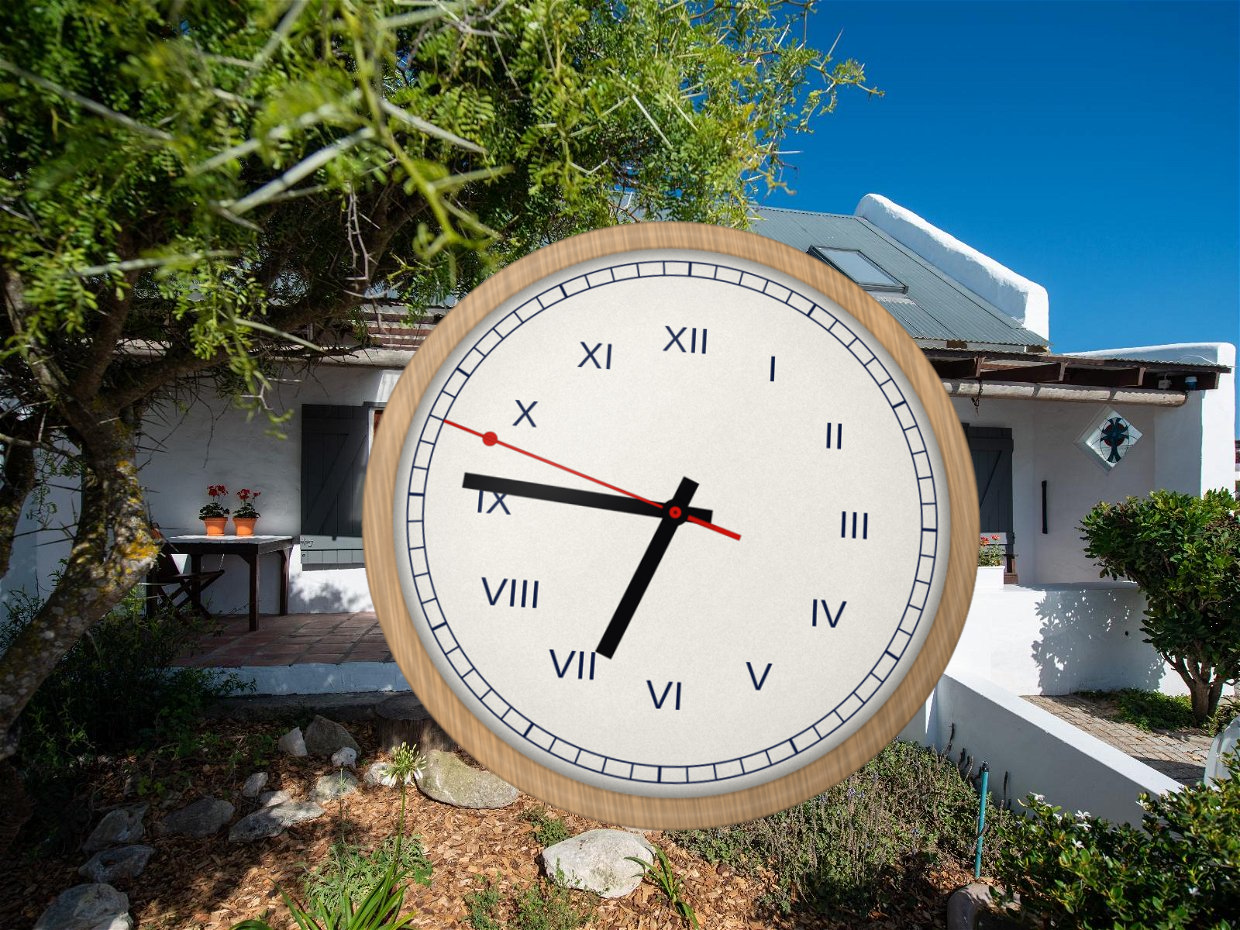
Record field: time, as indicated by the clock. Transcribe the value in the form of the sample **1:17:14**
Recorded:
**6:45:48**
